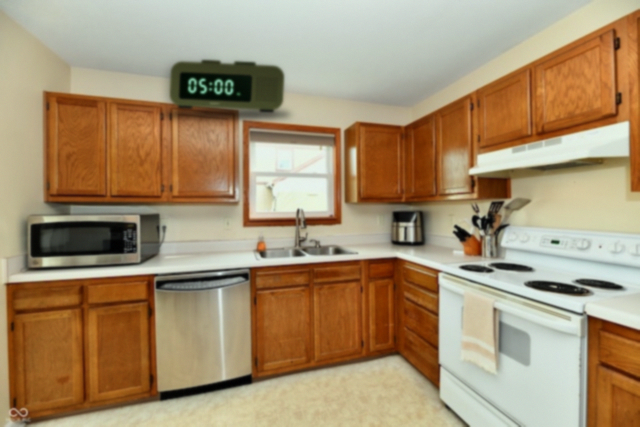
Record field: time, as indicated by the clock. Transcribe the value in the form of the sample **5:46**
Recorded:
**5:00**
